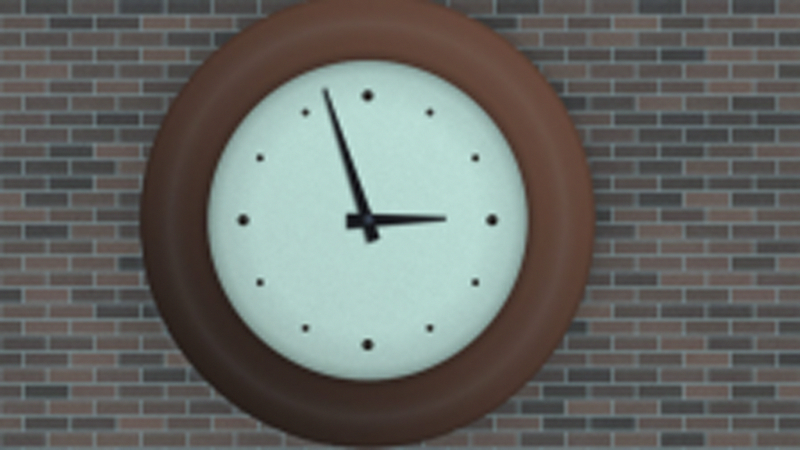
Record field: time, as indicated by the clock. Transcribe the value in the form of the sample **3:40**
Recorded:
**2:57**
